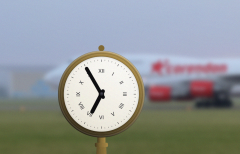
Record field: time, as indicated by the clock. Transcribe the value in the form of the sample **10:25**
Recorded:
**6:55**
